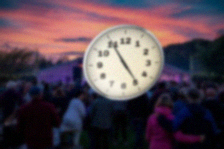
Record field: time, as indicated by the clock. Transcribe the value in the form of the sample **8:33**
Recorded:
**4:55**
